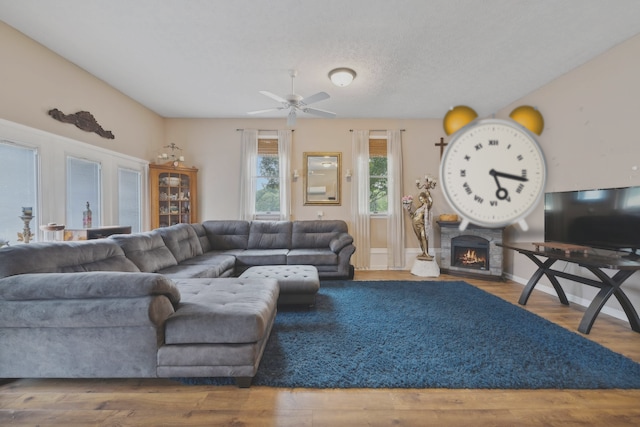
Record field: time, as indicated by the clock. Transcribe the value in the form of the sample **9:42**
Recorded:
**5:17**
